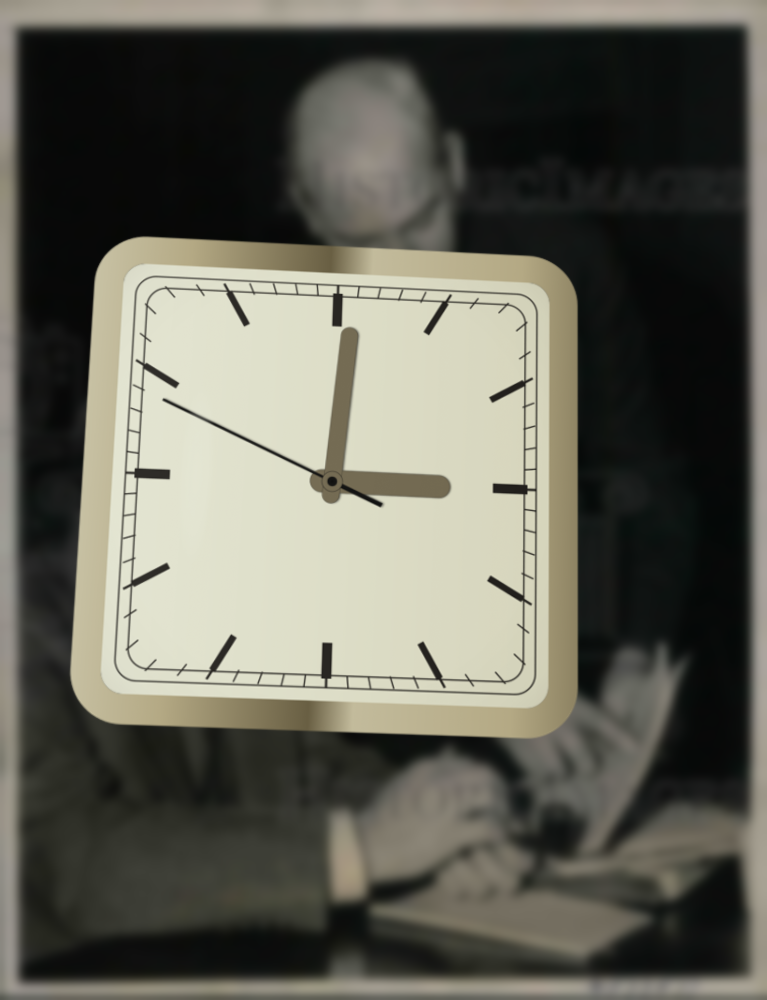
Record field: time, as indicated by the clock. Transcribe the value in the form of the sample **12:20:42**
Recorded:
**3:00:49**
